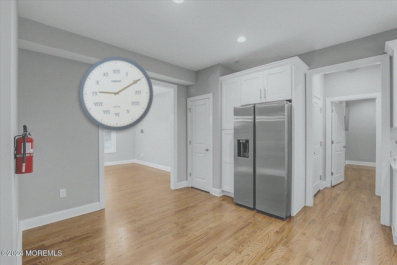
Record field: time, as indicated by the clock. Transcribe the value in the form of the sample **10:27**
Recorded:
**9:10**
